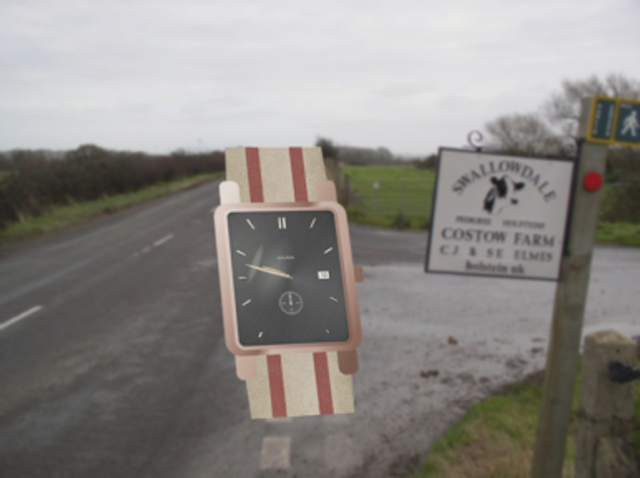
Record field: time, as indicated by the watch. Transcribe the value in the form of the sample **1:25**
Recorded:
**9:48**
